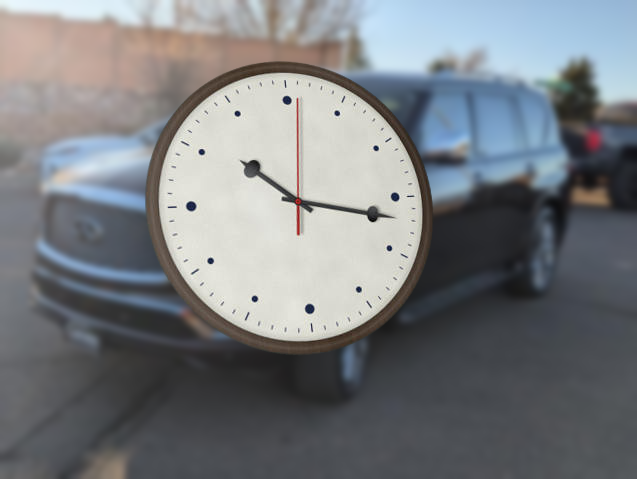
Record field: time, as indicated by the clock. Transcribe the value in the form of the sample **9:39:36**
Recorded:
**10:17:01**
